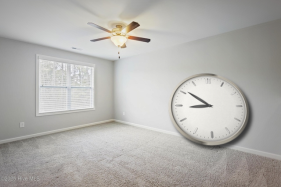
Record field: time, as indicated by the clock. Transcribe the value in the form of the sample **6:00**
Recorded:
**8:51**
